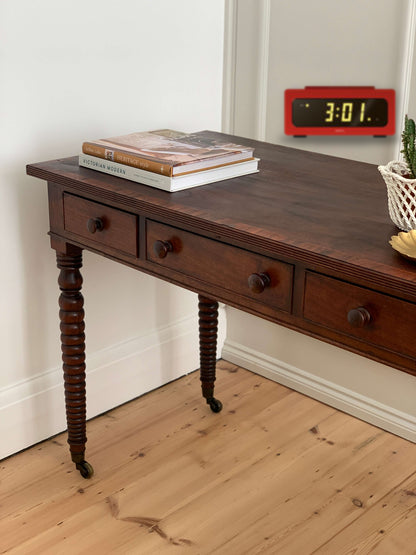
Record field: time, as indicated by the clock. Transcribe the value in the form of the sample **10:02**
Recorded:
**3:01**
